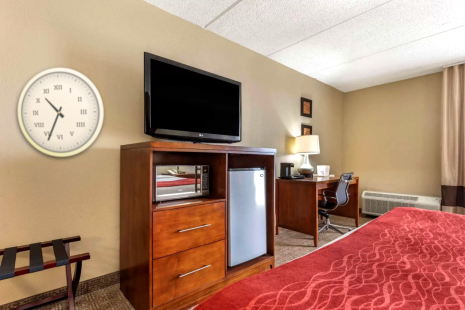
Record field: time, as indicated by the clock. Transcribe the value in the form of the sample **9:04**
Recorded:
**10:34**
